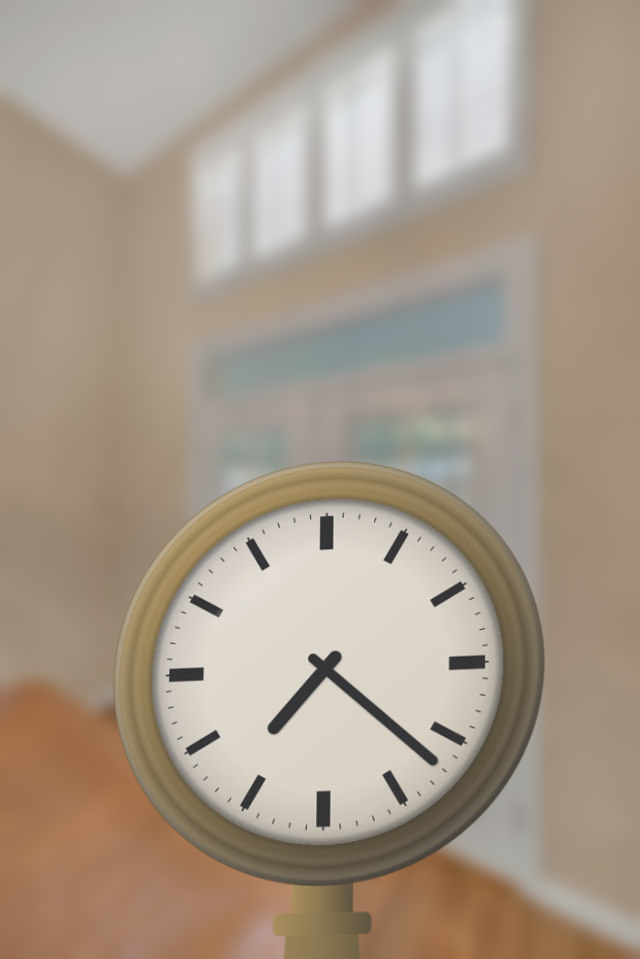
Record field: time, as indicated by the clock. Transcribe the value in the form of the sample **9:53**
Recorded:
**7:22**
